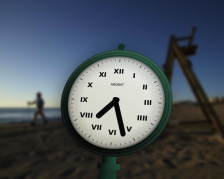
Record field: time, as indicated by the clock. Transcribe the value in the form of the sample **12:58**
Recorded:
**7:27**
